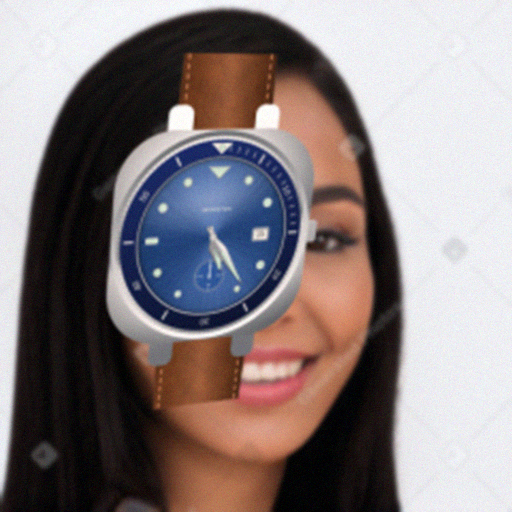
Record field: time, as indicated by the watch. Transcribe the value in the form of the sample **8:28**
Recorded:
**5:24**
